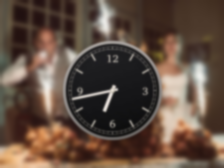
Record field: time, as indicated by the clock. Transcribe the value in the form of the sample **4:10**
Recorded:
**6:43**
